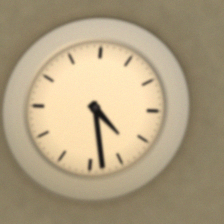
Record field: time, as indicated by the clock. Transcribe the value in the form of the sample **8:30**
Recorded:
**4:28**
